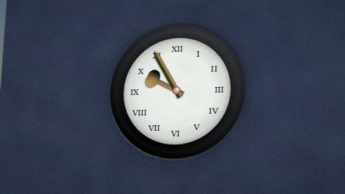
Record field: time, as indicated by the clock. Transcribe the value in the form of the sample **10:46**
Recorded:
**9:55**
